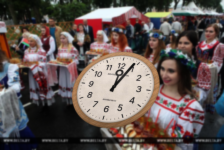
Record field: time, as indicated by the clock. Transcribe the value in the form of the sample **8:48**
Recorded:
**12:04**
